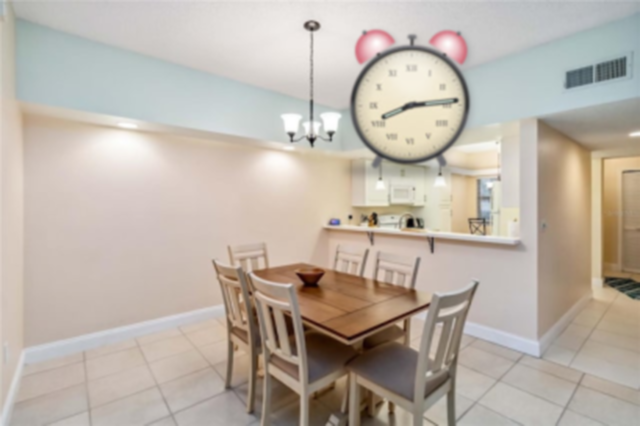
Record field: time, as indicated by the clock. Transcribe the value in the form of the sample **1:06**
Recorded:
**8:14**
